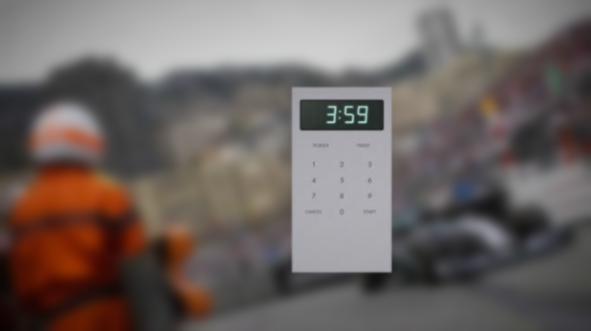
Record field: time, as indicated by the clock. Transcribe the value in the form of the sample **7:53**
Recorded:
**3:59**
